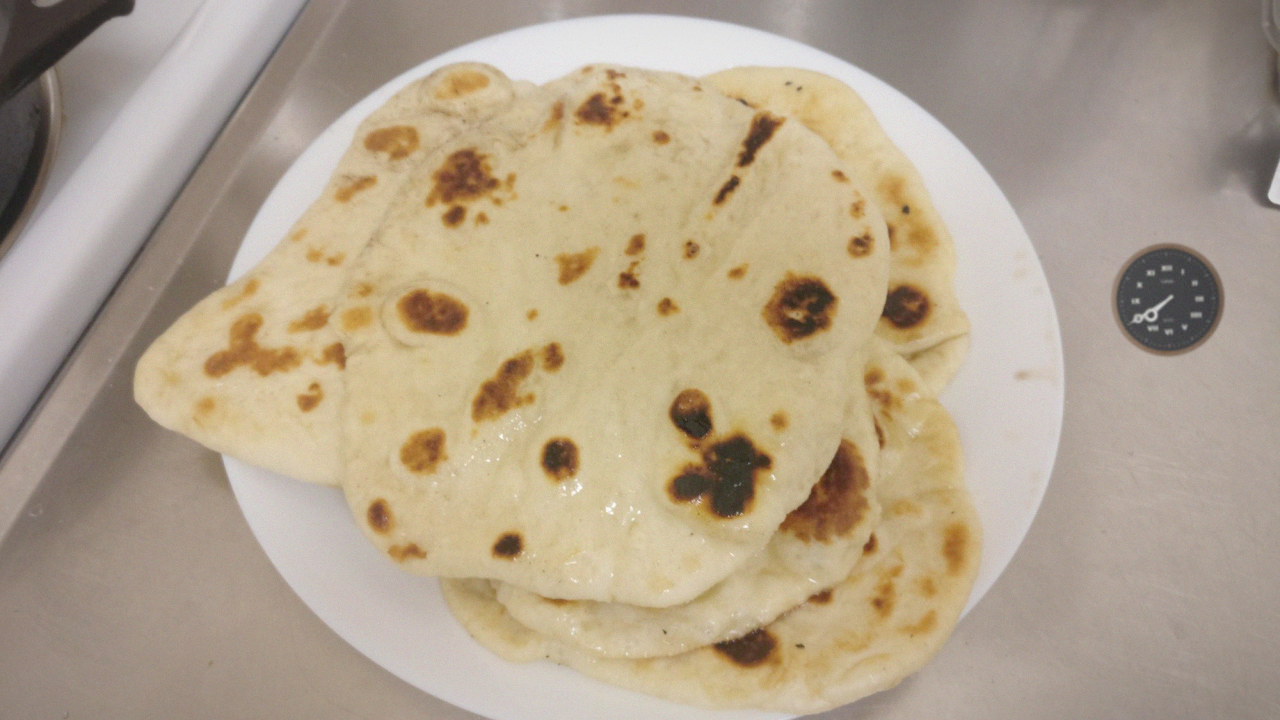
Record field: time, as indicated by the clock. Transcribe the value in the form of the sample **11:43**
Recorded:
**7:40**
